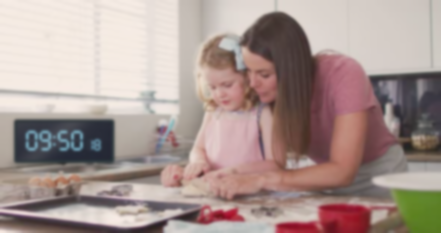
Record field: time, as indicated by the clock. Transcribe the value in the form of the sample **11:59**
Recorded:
**9:50**
